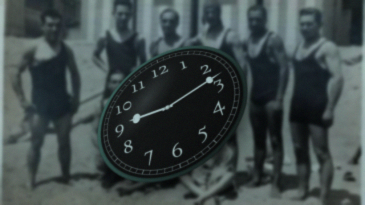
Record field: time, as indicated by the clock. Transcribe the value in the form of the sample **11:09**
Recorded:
**9:13**
